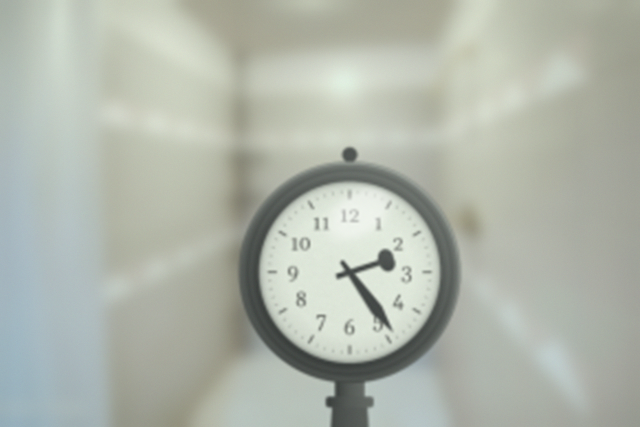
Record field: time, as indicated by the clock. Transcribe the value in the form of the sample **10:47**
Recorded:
**2:24**
